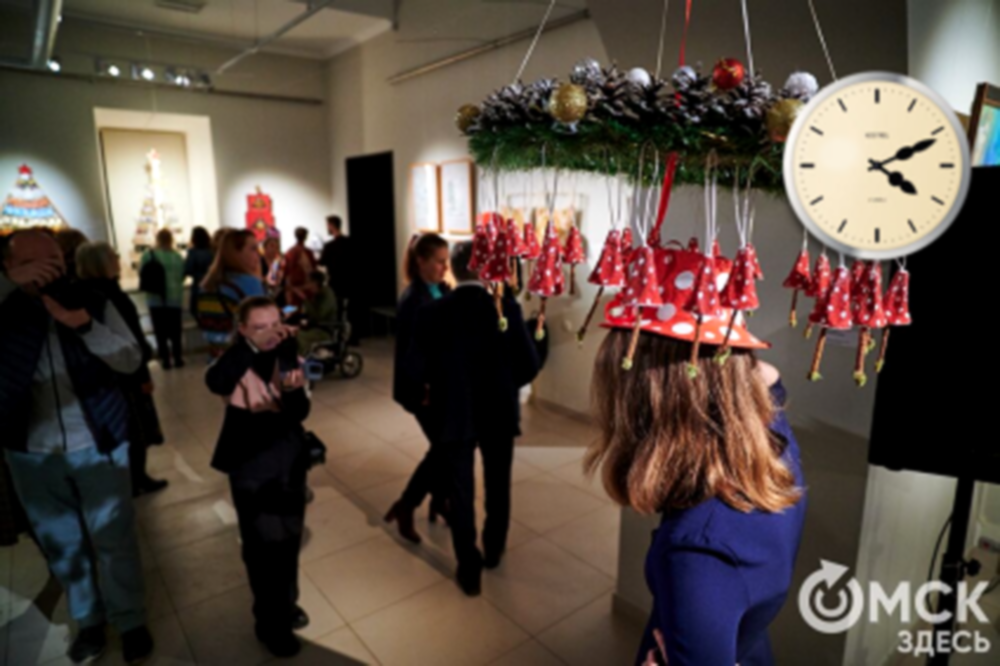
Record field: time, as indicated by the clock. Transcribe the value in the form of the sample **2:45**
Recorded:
**4:11**
